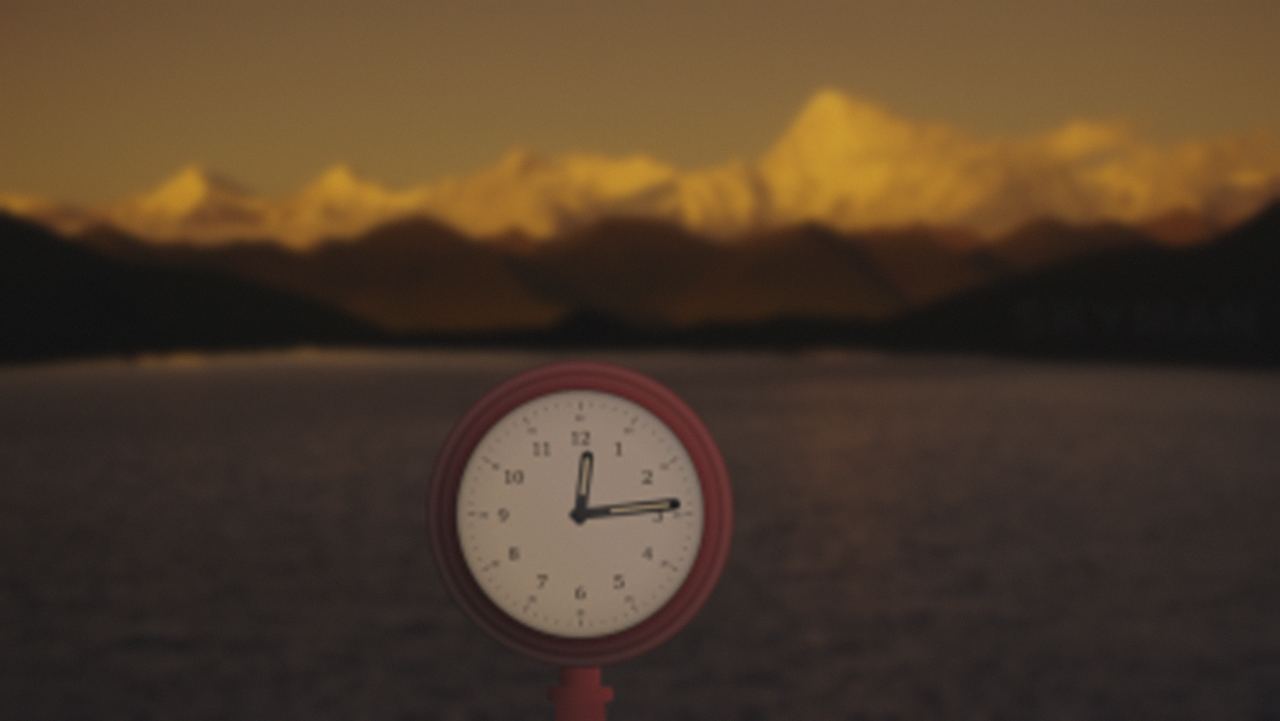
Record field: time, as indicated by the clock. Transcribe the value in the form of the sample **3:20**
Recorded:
**12:14**
